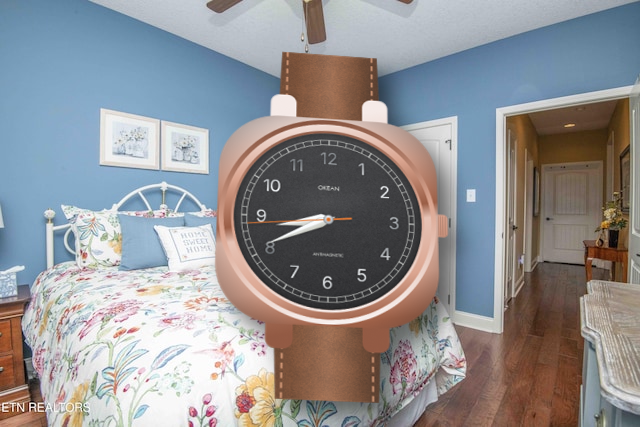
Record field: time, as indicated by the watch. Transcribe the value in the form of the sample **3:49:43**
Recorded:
**8:40:44**
